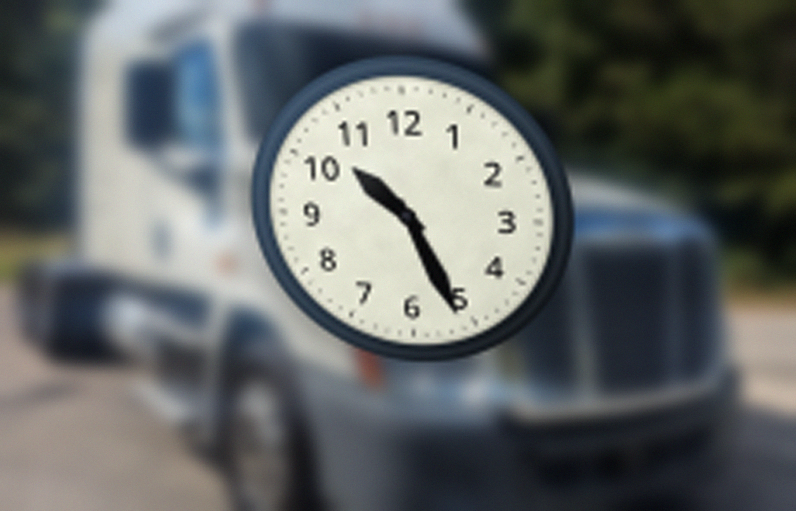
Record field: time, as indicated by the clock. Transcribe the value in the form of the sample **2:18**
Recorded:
**10:26**
